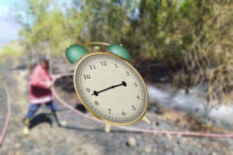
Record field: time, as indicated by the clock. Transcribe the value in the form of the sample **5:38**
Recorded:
**2:43**
